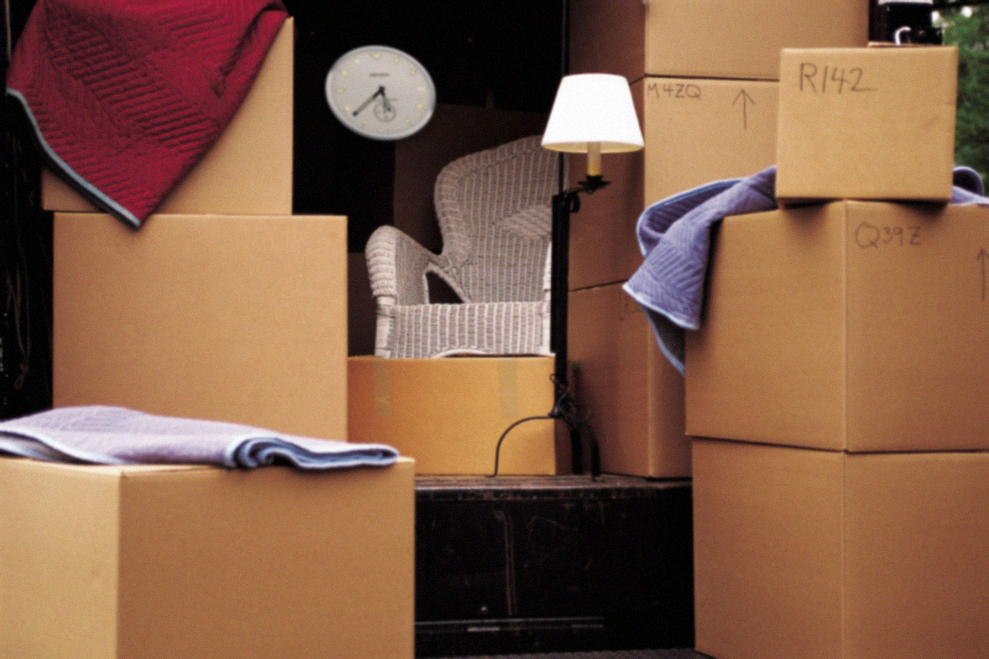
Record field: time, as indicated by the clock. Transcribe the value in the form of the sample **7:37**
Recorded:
**5:38**
